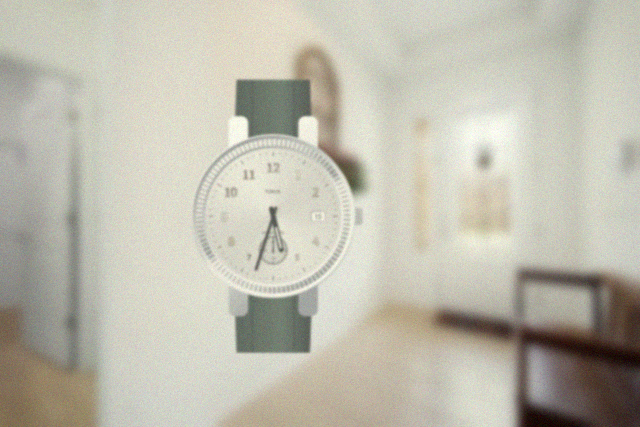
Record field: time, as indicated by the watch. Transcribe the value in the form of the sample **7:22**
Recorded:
**5:33**
